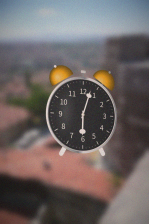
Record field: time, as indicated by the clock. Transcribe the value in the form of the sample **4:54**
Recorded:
**6:03**
